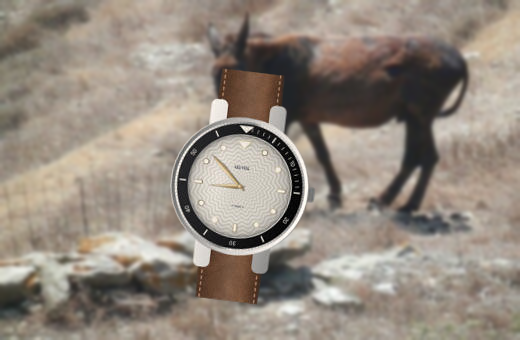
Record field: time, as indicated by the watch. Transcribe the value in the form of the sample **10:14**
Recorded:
**8:52**
